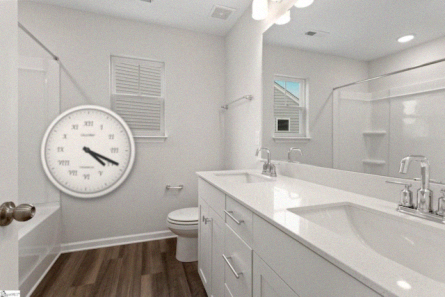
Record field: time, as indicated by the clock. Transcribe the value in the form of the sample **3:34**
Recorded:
**4:19**
